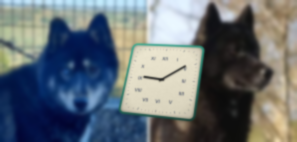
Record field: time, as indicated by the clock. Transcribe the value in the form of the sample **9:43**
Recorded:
**9:09**
